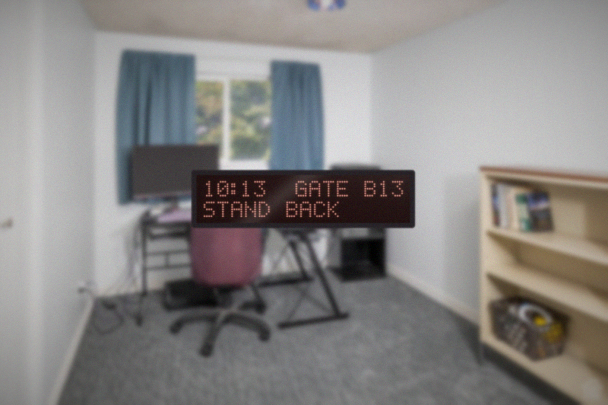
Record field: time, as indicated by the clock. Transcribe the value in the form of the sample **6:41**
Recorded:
**10:13**
